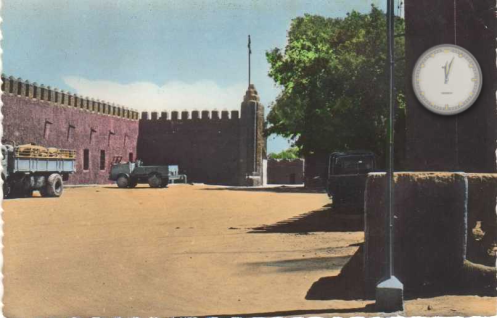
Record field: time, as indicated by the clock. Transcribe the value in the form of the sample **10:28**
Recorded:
**12:03**
